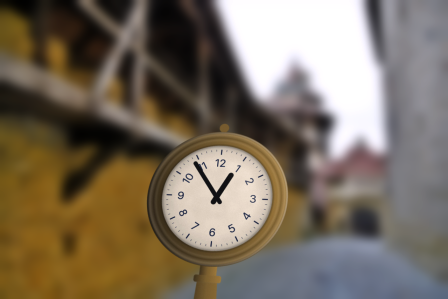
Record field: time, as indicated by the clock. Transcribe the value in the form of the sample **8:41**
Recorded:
**12:54**
